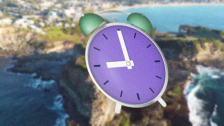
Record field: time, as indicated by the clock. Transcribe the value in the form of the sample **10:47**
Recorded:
**9:00**
